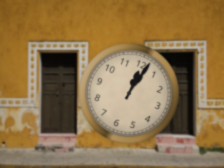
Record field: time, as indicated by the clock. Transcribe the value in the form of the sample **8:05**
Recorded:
**12:02**
